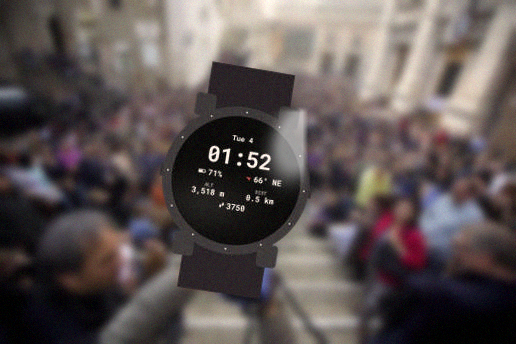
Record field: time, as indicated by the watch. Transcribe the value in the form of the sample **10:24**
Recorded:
**1:52**
